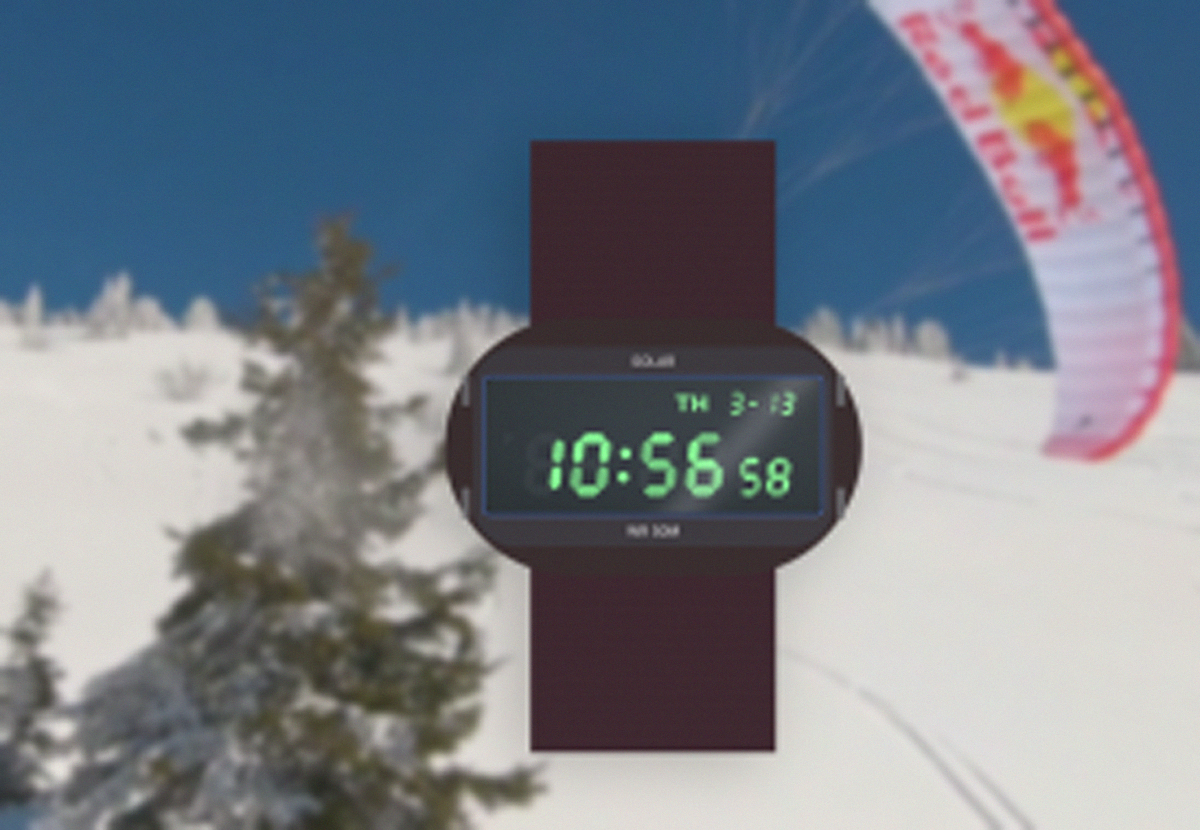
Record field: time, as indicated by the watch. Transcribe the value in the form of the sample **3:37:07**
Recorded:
**10:56:58**
